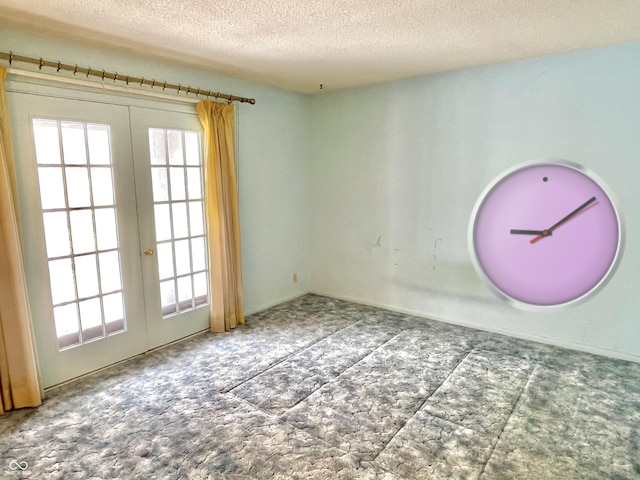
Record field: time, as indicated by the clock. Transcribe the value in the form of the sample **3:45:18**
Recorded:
**9:09:10**
